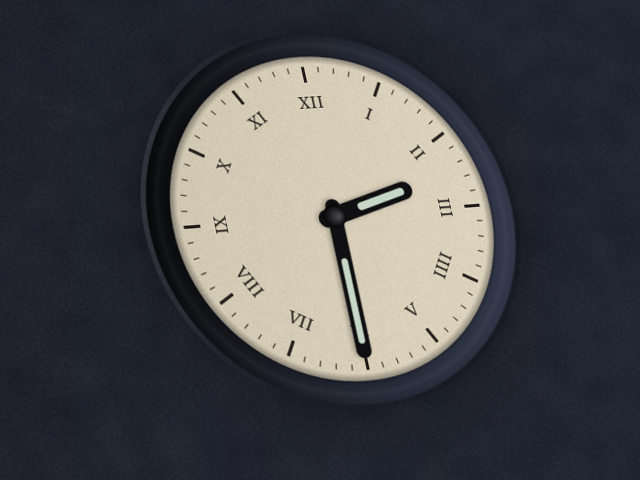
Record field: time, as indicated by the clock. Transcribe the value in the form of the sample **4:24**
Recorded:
**2:30**
